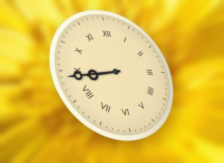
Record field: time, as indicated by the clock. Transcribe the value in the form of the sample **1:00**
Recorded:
**8:44**
